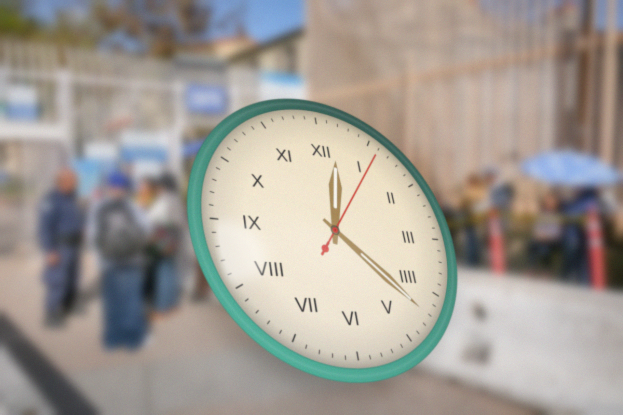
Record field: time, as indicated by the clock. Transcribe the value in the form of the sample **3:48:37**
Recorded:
**12:22:06**
